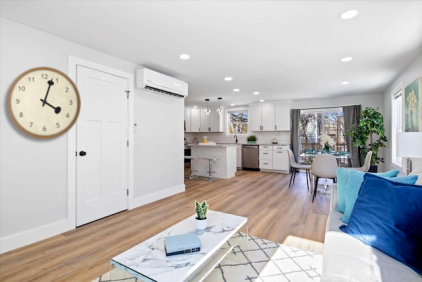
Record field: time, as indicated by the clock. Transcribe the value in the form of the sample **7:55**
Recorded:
**4:03**
